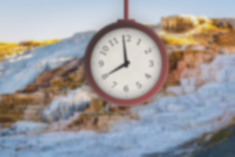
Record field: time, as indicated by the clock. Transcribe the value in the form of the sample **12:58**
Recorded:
**7:59**
